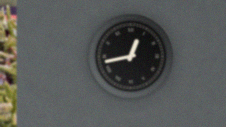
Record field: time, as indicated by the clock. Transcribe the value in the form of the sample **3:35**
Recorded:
**12:43**
